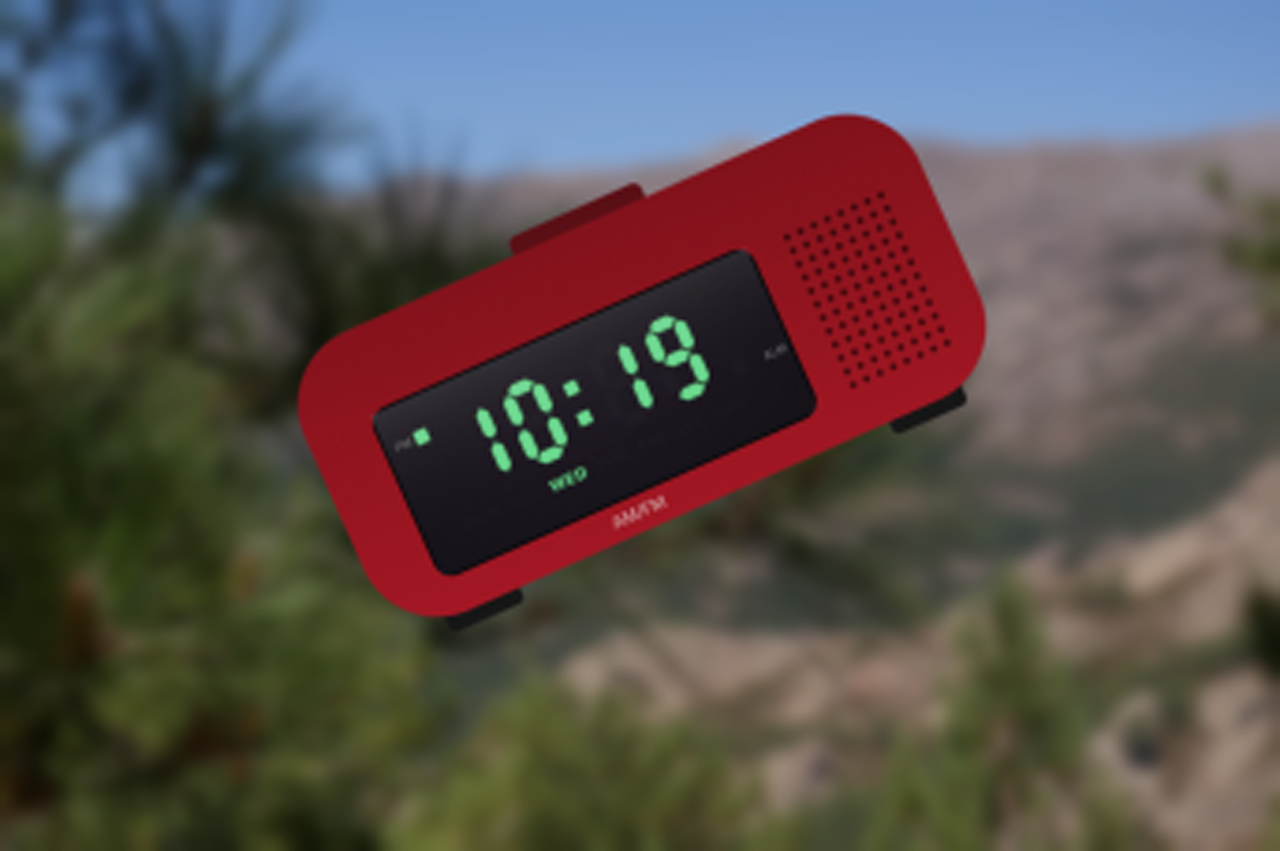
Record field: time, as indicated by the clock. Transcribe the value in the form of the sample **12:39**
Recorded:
**10:19**
